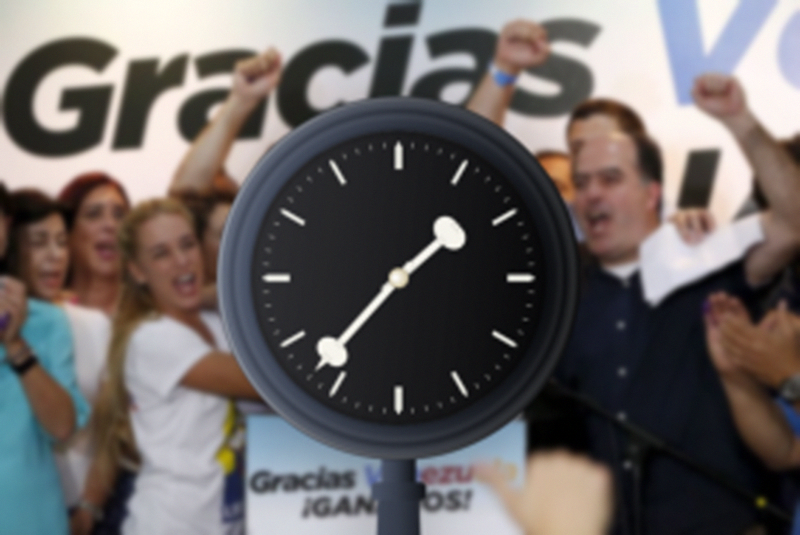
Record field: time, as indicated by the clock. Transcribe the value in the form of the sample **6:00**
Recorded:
**1:37**
